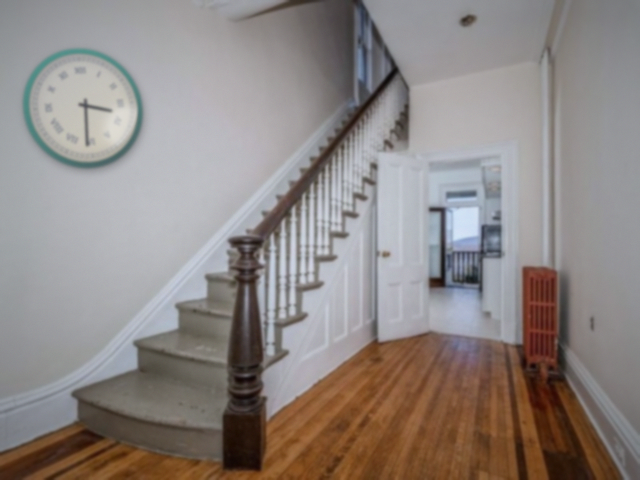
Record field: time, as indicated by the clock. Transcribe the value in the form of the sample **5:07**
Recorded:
**3:31**
